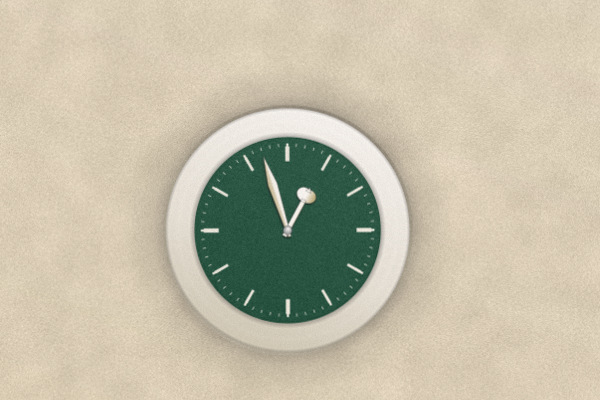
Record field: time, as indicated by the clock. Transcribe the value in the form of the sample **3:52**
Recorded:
**12:57**
